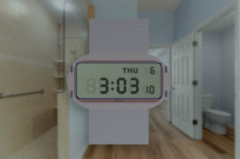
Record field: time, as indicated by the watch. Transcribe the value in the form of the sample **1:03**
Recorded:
**3:03**
